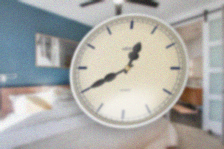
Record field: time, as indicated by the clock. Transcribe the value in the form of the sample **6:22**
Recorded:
**12:40**
